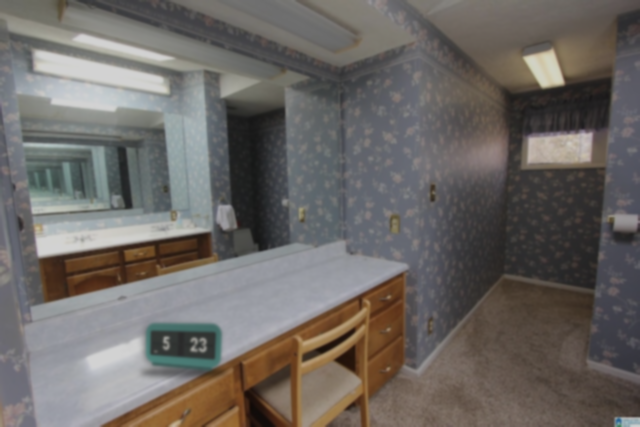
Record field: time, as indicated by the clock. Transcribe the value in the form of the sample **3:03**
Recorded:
**5:23**
